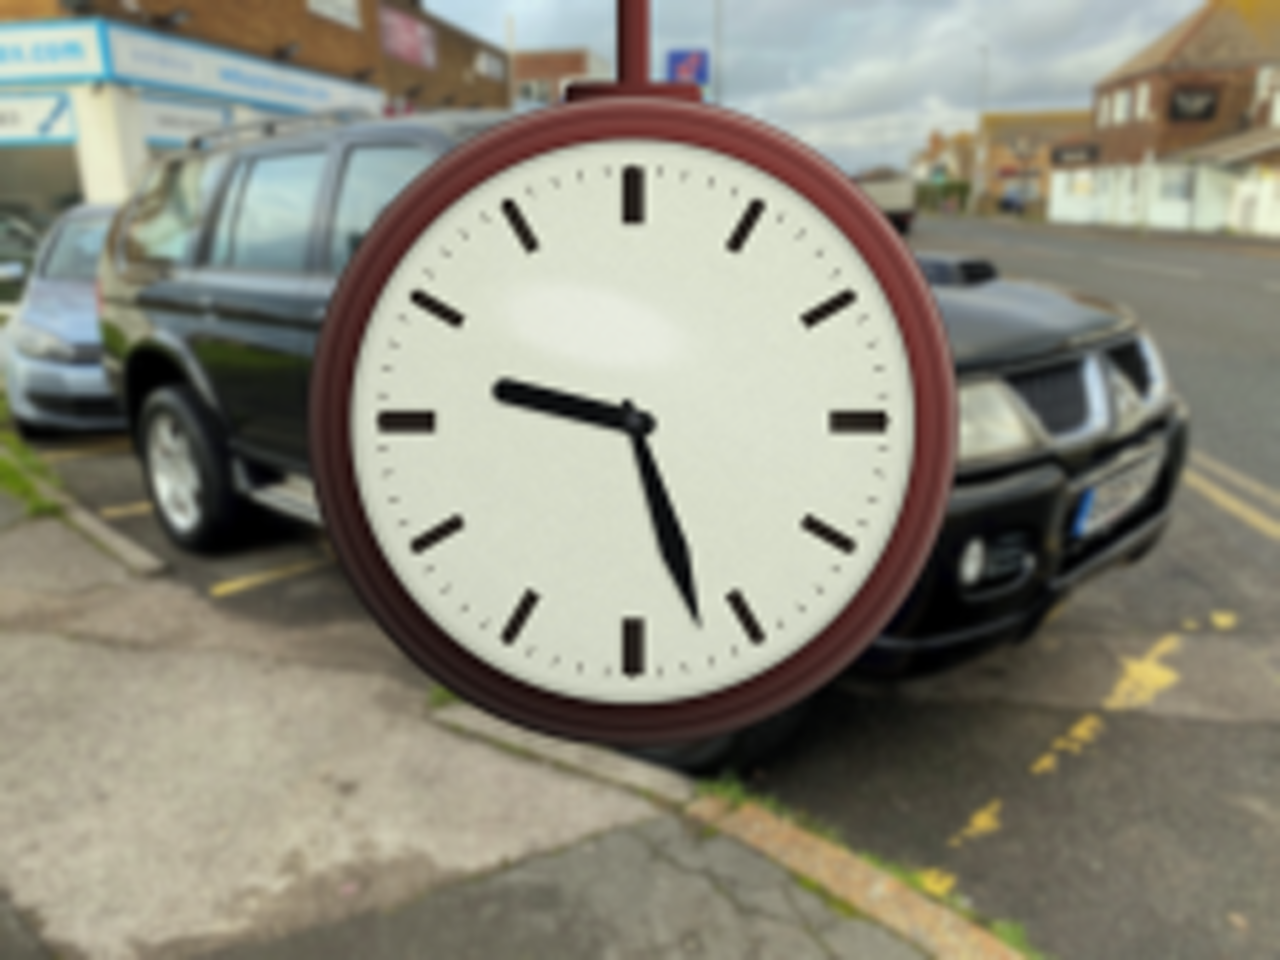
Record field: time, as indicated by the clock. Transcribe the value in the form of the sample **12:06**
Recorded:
**9:27**
